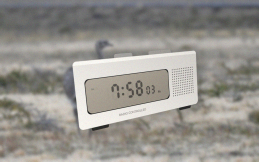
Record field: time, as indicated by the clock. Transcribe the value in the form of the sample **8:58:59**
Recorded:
**7:58:03**
